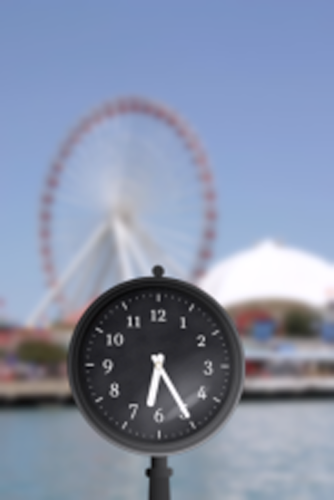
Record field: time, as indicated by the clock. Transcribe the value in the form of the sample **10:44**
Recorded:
**6:25**
